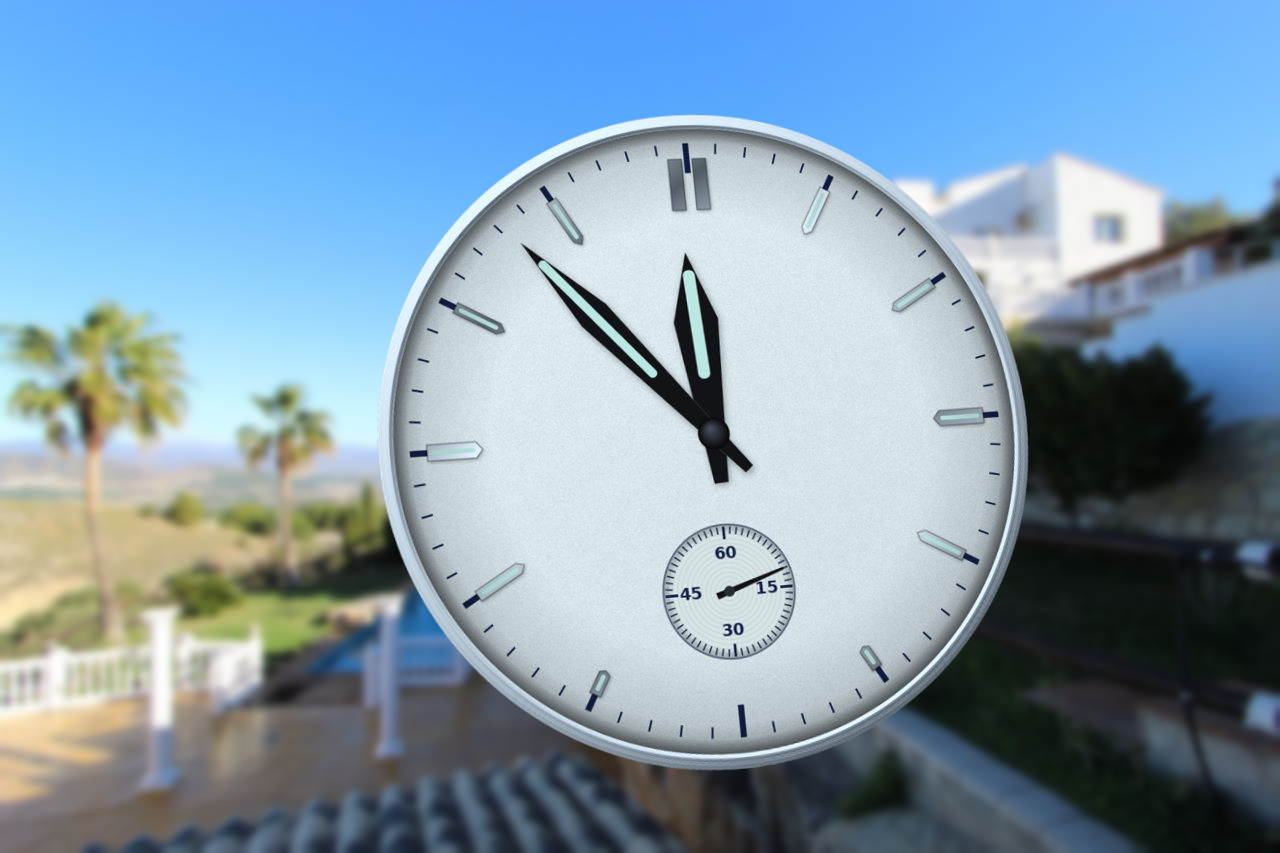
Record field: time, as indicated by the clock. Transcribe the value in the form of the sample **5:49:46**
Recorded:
**11:53:12**
